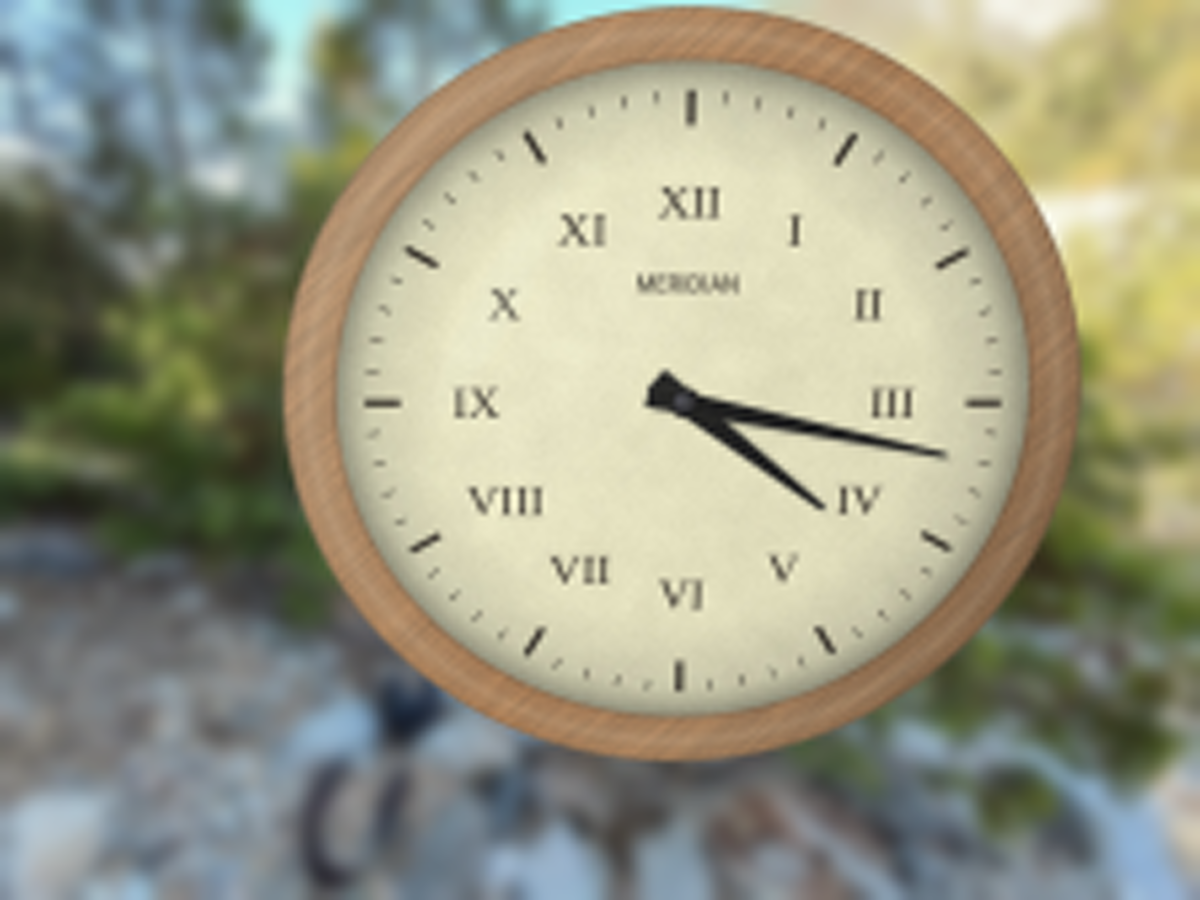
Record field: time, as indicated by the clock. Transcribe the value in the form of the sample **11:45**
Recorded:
**4:17**
